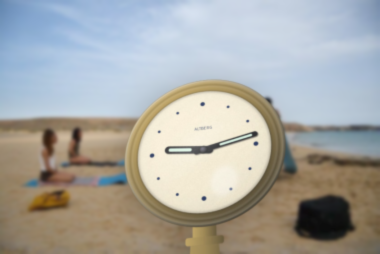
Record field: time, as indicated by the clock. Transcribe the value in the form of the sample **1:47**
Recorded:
**9:13**
